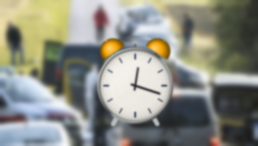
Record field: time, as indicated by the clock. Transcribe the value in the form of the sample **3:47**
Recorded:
**12:18**
